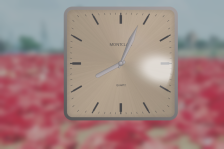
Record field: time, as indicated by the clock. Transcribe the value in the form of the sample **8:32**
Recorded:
**8:04**
